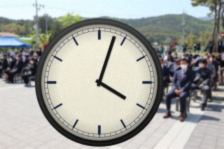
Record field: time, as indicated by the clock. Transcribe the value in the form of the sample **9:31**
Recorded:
**4:03**
